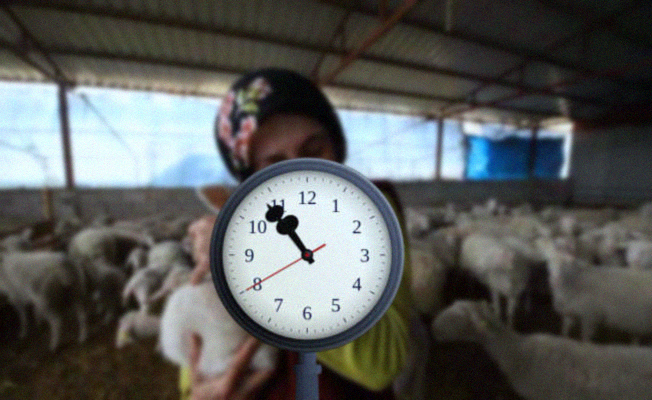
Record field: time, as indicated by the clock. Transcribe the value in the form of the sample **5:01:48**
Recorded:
**10:53:40**
